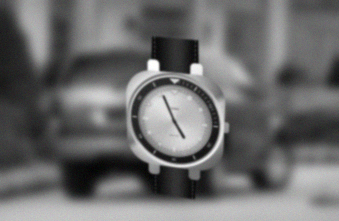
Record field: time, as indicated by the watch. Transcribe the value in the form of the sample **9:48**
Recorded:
**4:56**
